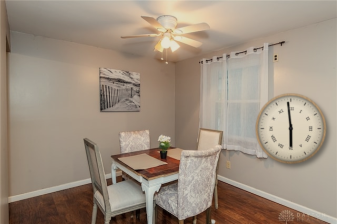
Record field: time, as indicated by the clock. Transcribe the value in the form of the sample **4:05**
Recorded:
**5:59**
